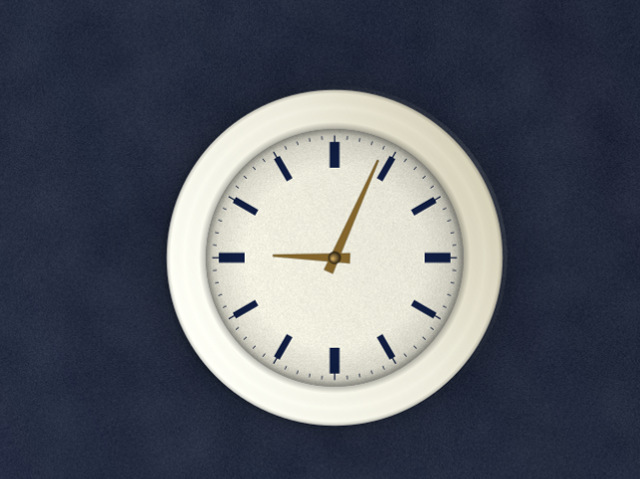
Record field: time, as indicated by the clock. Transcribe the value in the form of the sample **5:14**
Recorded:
**9:04**
